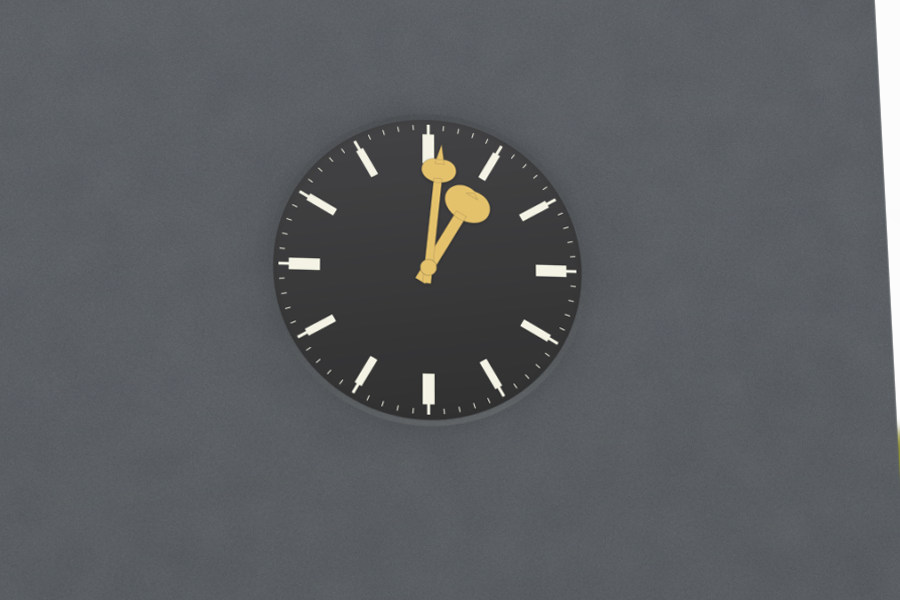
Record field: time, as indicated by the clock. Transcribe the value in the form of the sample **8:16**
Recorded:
**1:01**
